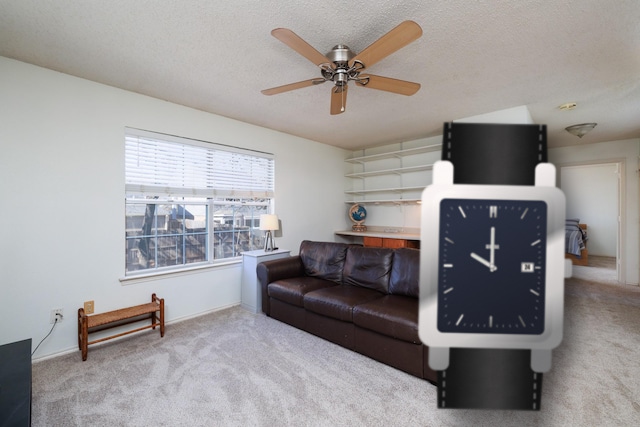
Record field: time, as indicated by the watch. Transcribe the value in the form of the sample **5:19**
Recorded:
**10:00**
